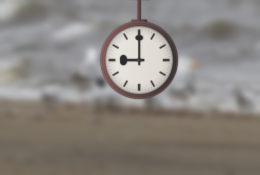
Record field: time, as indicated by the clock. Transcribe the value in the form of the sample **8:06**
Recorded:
**9:00**
